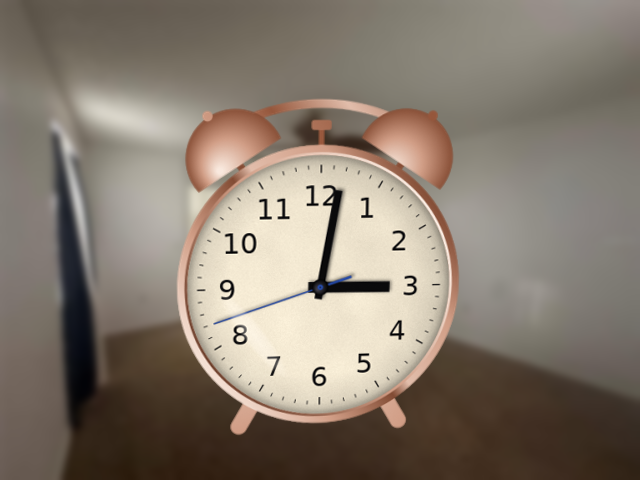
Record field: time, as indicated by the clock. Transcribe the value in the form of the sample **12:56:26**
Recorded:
**3:01:42**
